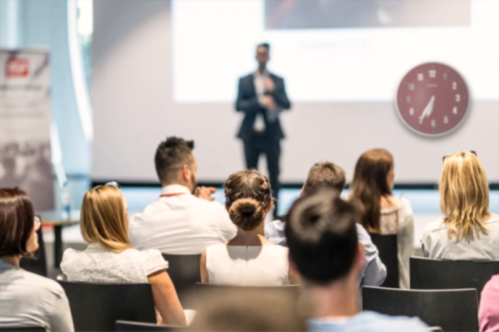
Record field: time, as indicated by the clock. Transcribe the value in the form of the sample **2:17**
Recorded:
**6:35**
